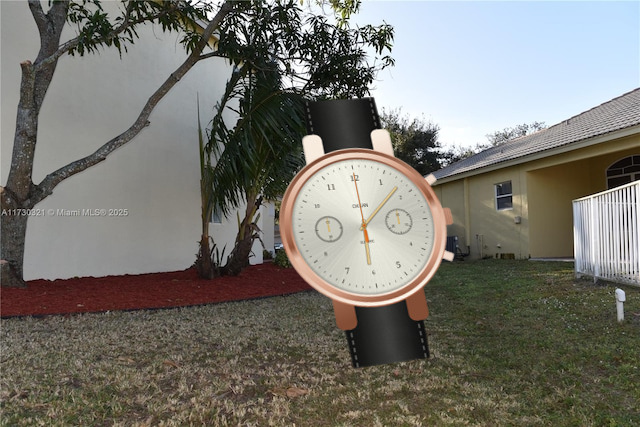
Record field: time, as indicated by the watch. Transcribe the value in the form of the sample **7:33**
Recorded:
**6:08**
